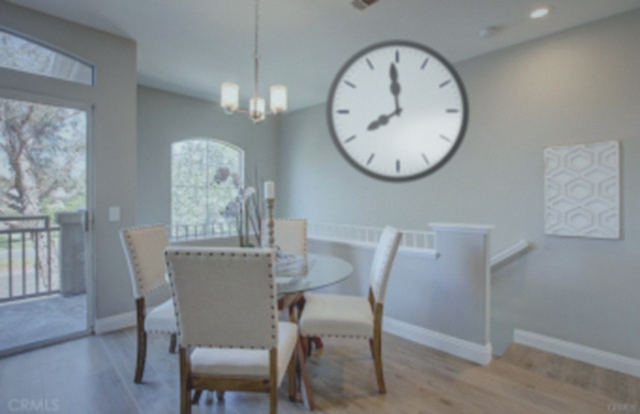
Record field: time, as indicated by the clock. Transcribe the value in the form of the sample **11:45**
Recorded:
**7:59**
